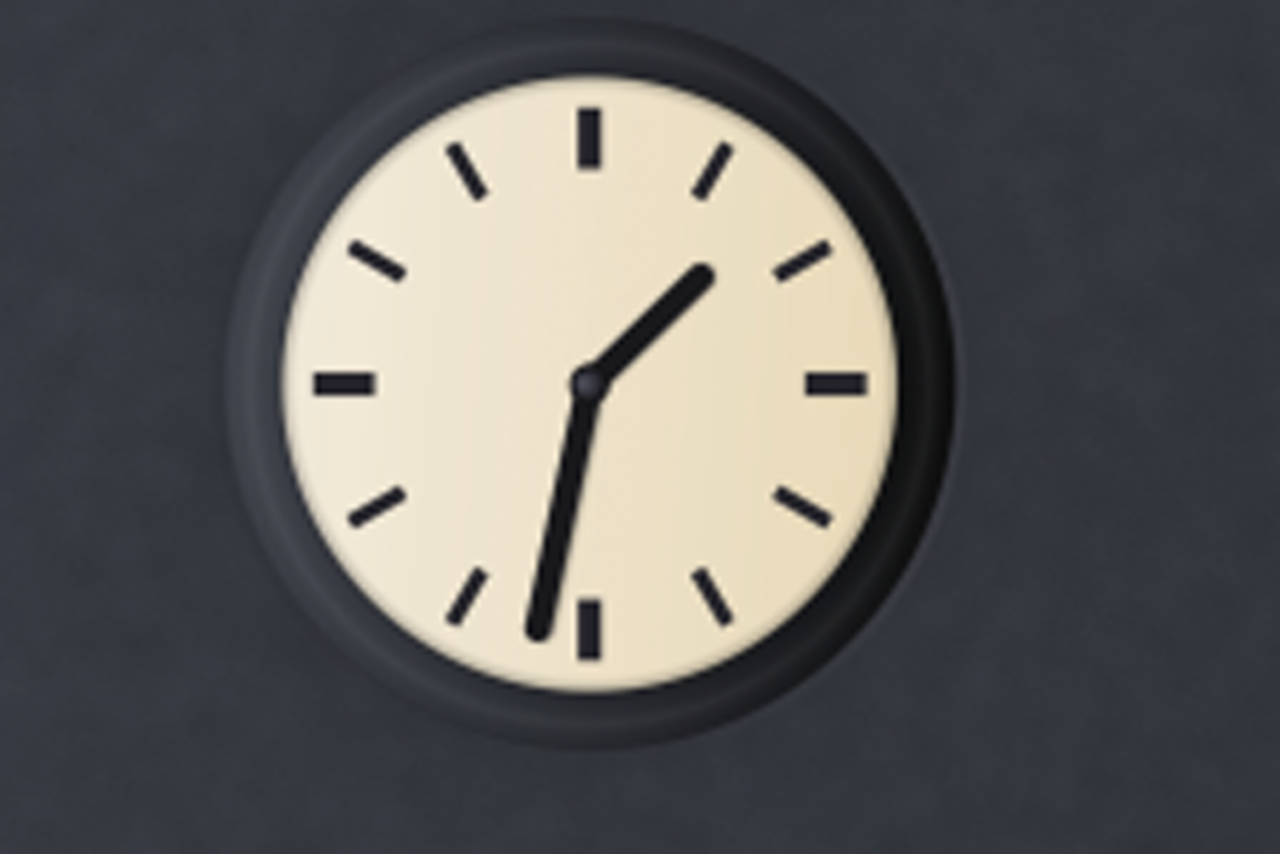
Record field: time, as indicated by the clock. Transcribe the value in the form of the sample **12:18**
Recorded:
**1:32**
